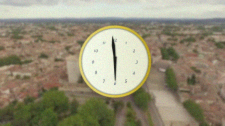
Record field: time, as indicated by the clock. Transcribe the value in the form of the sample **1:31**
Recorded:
**5:59**
